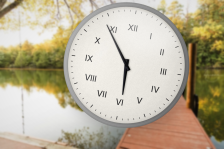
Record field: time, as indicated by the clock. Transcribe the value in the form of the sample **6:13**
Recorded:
**5:54**
